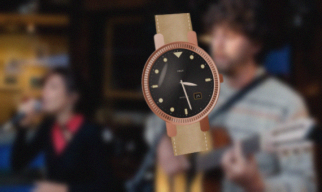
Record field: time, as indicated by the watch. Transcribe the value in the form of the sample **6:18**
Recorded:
**3:28**
